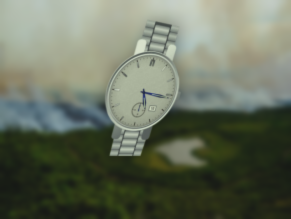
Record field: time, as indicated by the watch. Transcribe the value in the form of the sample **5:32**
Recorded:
**5:16**
